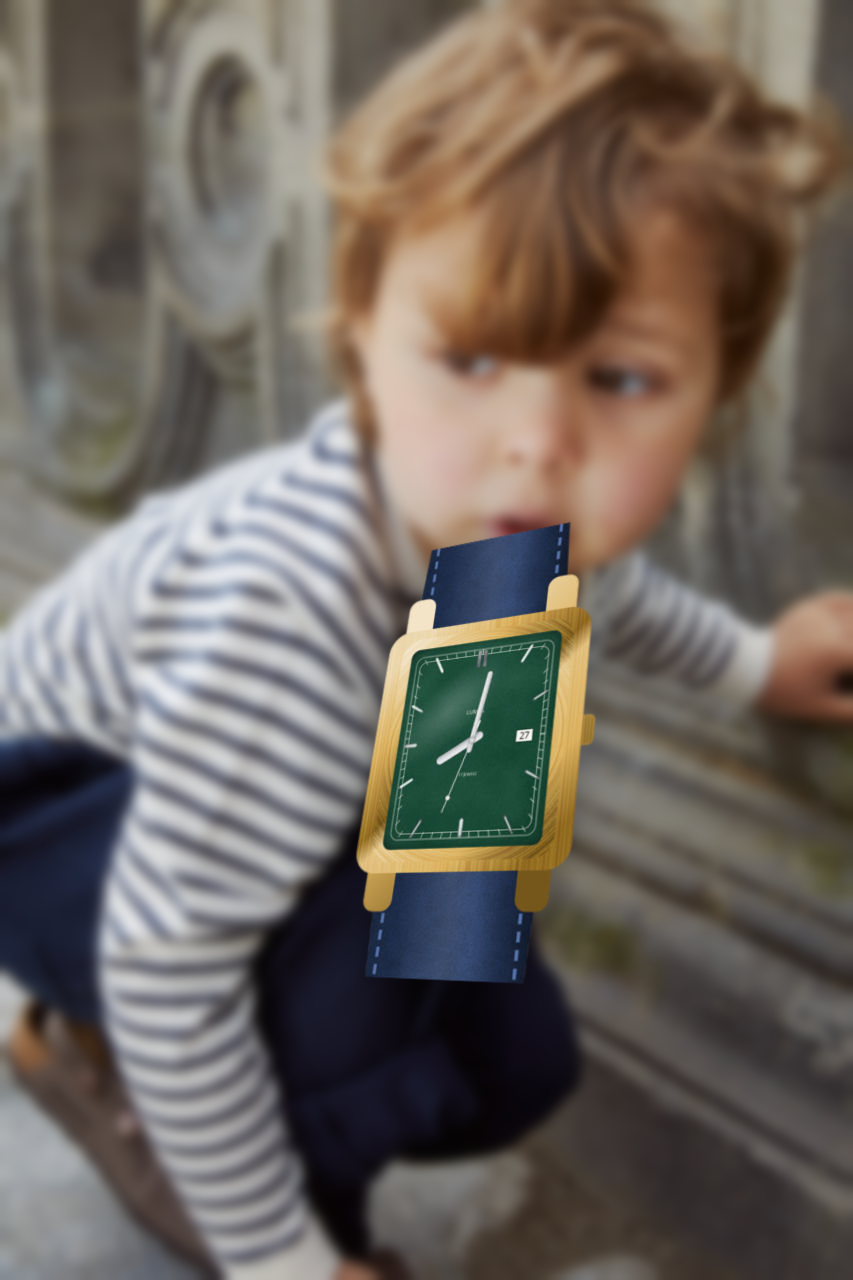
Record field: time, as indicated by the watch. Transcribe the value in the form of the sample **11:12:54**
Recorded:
**8:01:33**
